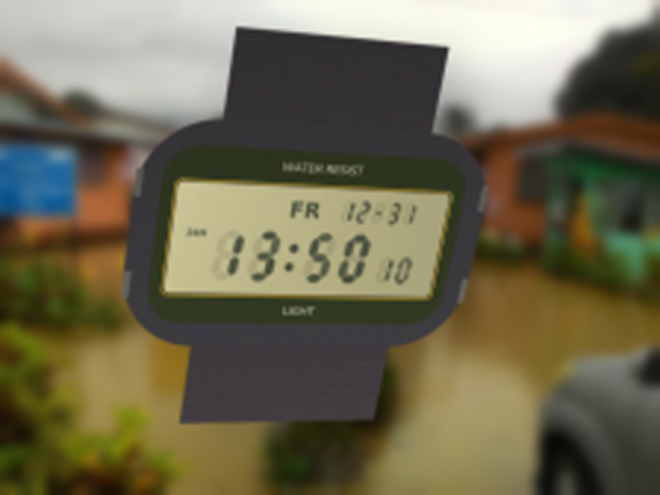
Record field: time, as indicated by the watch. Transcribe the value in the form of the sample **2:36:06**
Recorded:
**13:50:10**
